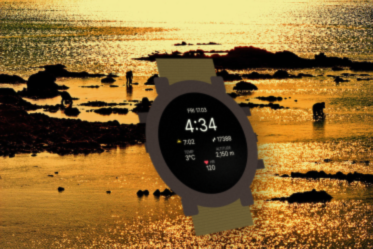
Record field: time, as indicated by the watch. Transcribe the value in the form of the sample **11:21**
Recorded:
**4:34**
